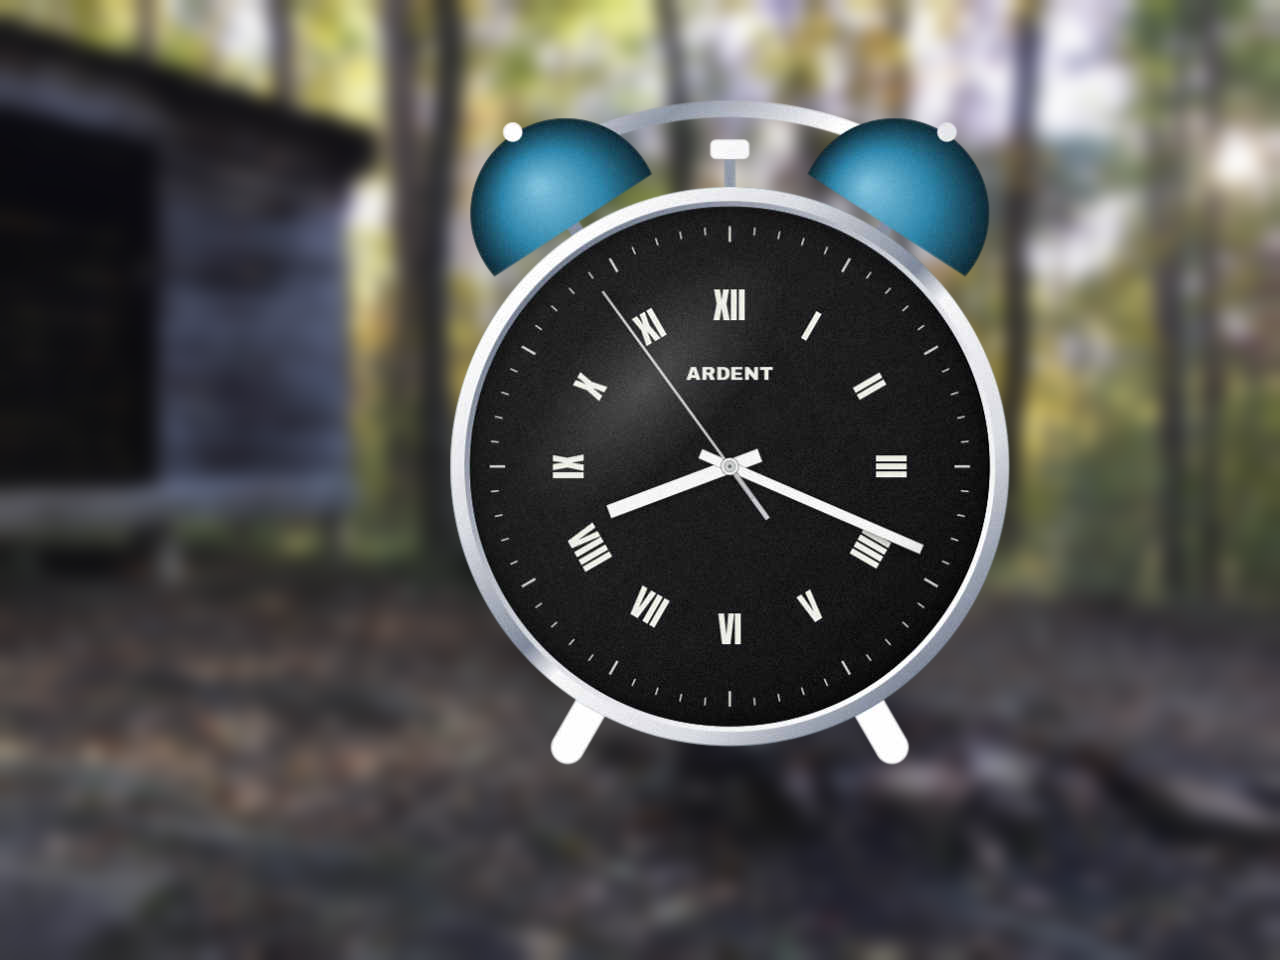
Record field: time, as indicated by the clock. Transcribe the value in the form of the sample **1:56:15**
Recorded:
**8:18:54**
